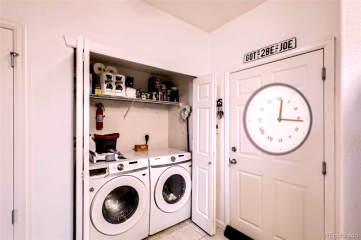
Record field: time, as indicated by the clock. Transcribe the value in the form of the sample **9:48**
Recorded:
**12:16**
